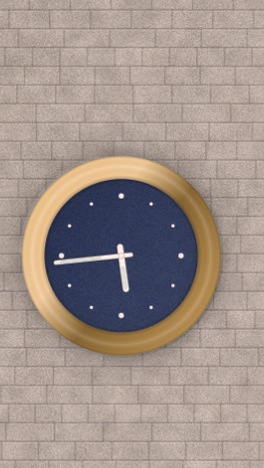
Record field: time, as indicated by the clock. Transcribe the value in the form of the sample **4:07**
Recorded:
**5:44**
